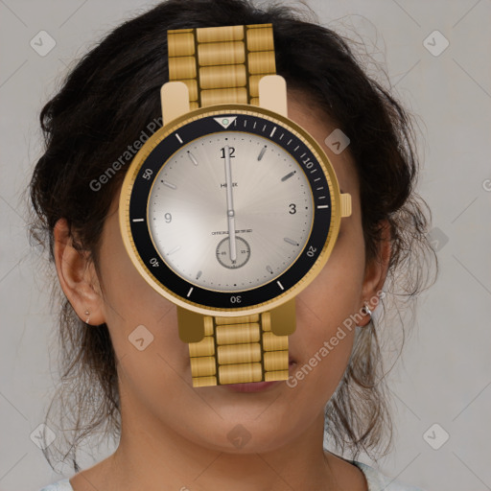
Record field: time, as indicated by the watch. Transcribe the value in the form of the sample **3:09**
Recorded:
**6:00**
